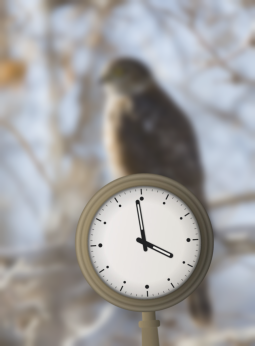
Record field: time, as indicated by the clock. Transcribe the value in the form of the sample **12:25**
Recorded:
**3:59**
